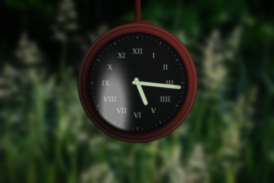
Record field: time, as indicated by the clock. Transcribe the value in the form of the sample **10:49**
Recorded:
**5:16**
